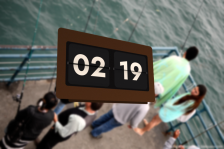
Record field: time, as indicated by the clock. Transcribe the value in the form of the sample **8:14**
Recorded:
**2:19**
